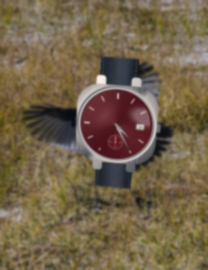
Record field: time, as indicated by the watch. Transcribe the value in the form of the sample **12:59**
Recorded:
**4:25**
